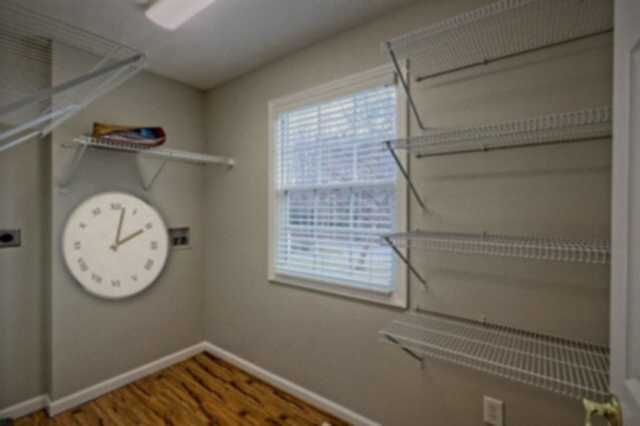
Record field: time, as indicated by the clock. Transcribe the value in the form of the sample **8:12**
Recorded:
**2:02**
